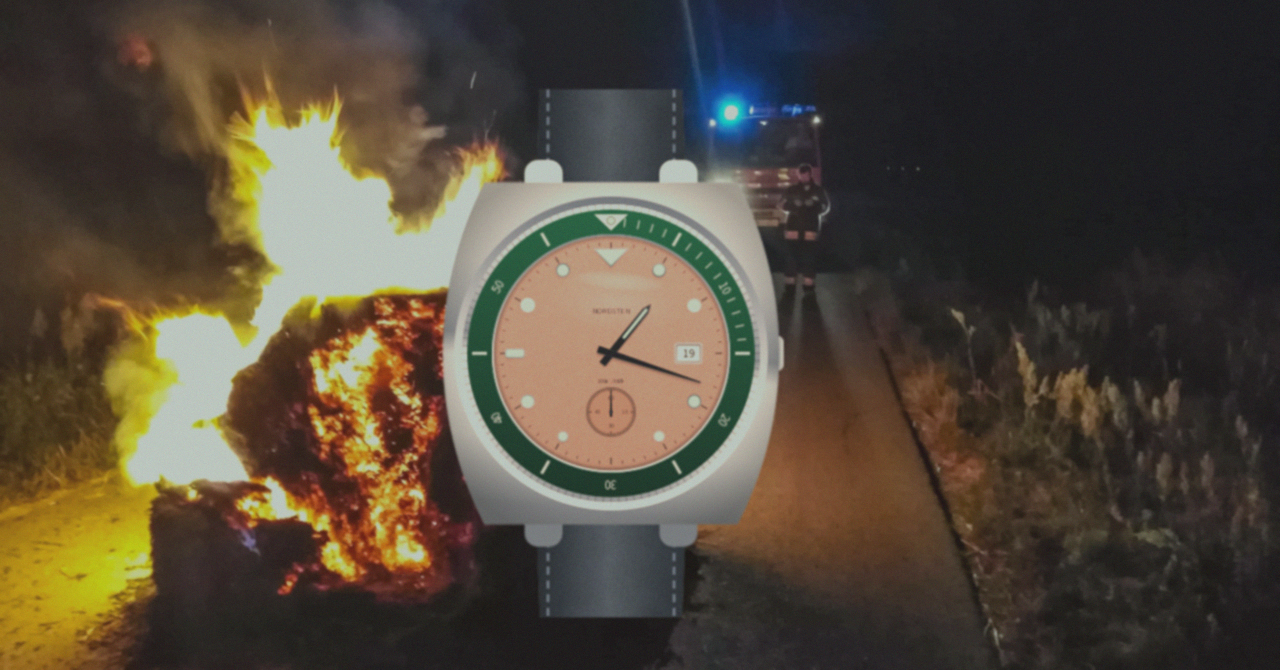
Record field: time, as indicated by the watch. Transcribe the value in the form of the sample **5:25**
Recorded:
**1:18**
